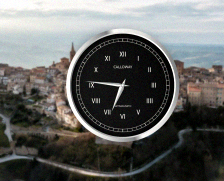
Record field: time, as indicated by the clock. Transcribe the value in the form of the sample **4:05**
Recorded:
**6:46**
